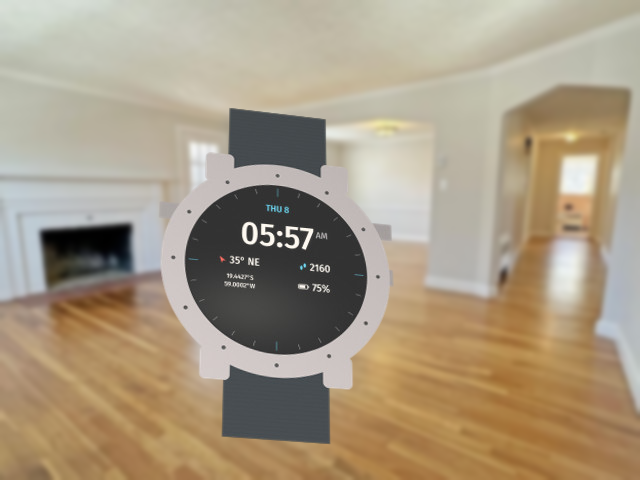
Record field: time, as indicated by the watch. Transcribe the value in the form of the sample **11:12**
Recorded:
**5:57**
